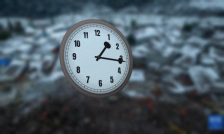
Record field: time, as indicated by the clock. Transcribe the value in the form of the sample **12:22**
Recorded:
**1:16**
